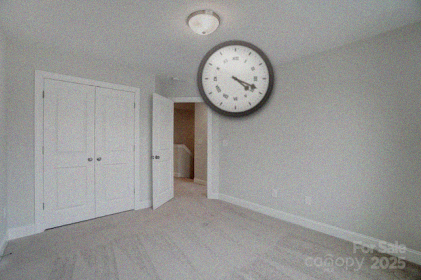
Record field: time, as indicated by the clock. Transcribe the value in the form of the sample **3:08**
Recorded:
**4:19**
